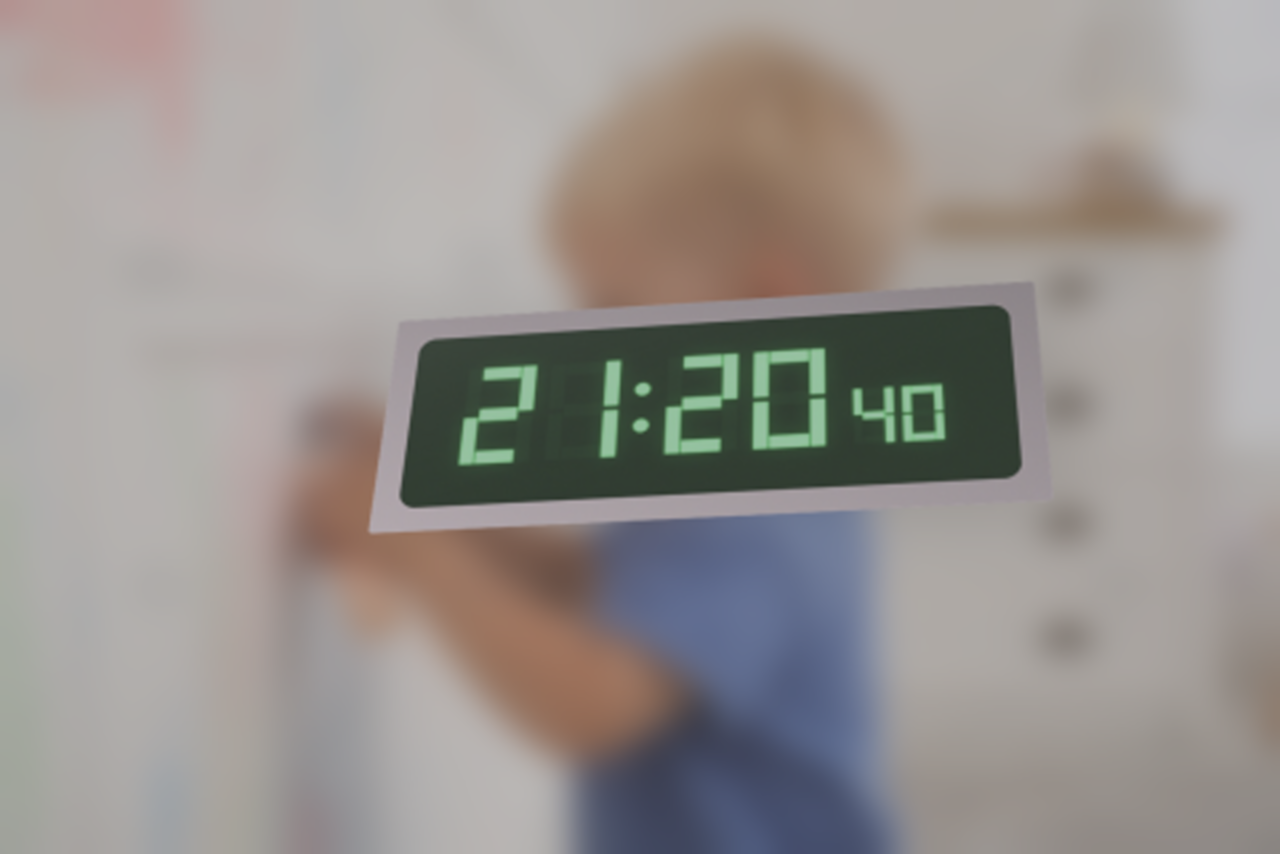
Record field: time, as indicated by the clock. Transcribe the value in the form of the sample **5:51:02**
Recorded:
**21:20:40**
